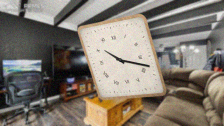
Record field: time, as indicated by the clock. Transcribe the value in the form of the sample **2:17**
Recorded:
**10:18**
